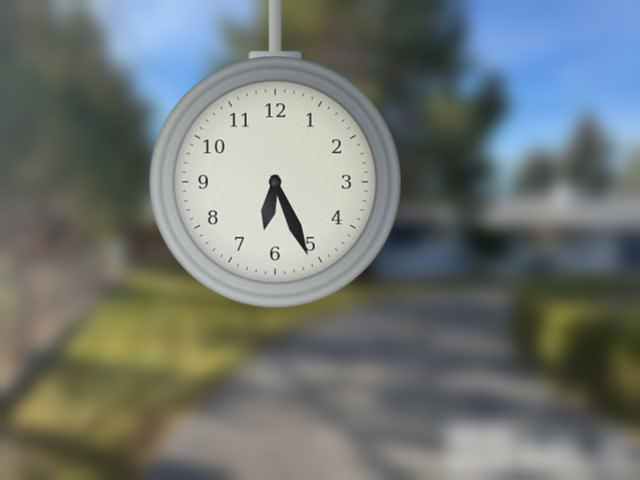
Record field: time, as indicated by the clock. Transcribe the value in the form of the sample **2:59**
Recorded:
**6:26**
